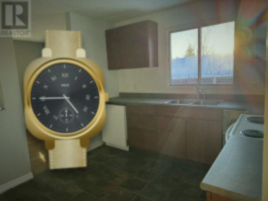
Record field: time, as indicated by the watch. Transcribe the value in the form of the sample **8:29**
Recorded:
**4:45**
